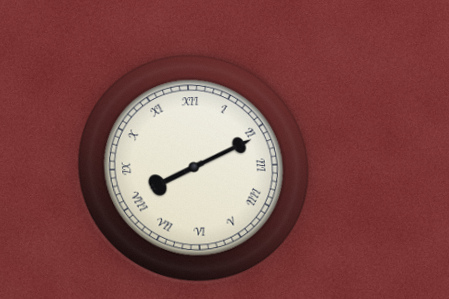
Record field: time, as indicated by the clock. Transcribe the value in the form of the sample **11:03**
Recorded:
**8:11**
